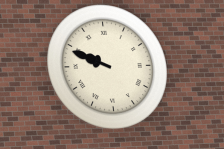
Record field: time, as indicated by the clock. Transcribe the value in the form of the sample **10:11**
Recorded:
**9:49**
